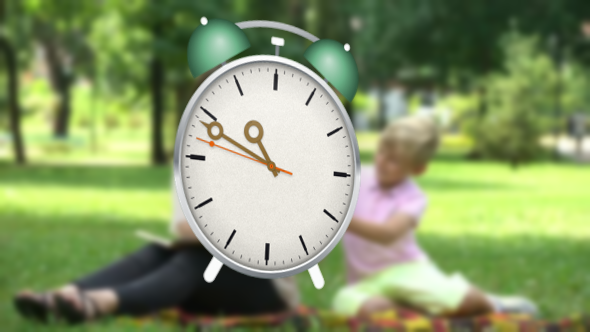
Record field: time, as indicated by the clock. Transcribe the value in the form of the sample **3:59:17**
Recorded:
**10:48:47**
